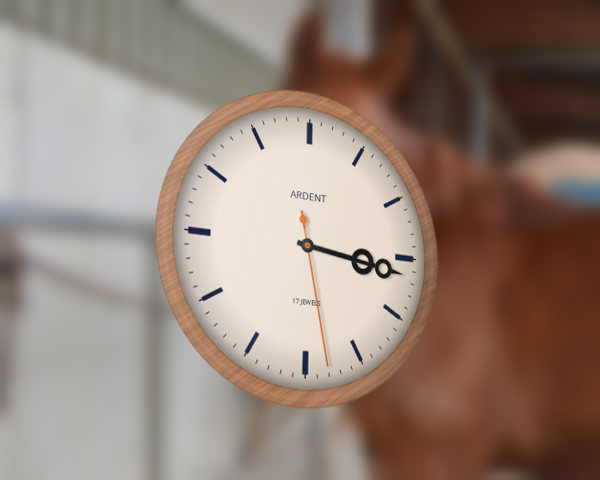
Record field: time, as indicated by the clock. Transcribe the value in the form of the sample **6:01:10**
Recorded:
**3:16:28**
